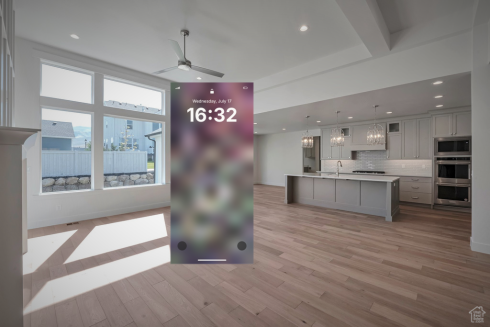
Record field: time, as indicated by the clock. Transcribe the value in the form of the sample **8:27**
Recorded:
**16:32**
